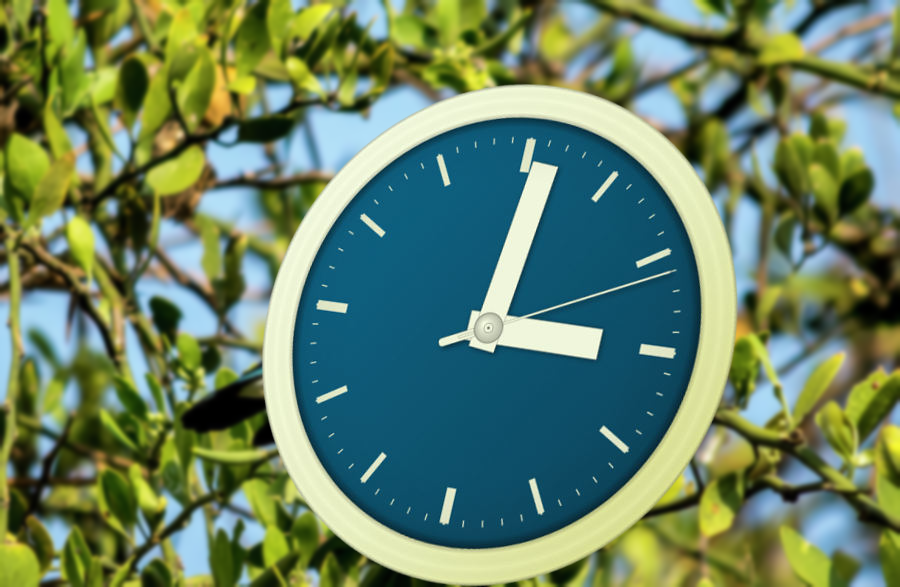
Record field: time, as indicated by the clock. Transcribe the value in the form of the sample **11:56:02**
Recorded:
**3:01:11**
